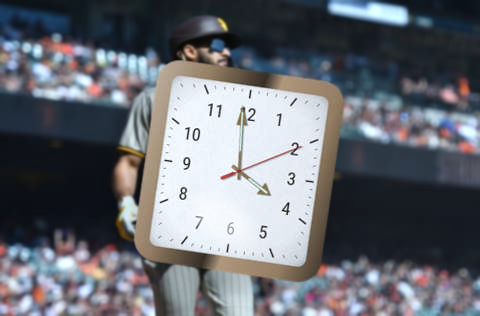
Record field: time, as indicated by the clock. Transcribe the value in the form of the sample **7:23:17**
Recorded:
**3:59:10**
